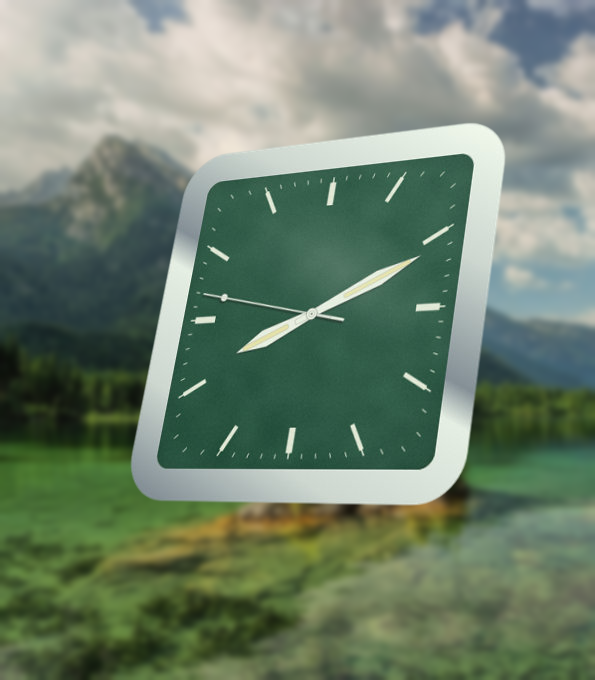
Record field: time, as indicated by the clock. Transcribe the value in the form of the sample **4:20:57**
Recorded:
**8:10:47**
